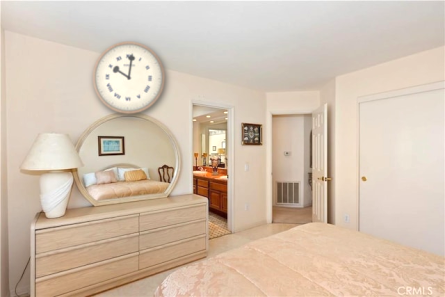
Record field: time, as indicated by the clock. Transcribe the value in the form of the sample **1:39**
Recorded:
**10:01**
